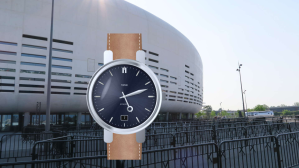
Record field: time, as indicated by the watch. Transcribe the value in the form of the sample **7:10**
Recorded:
**5:12**
